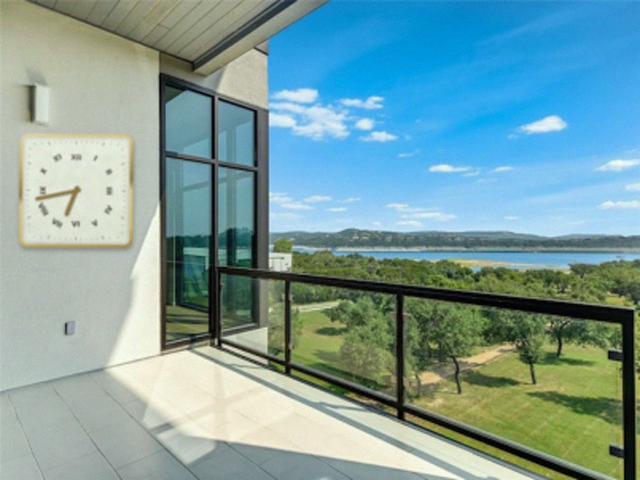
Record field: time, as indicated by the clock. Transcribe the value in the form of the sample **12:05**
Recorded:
**6:43**
